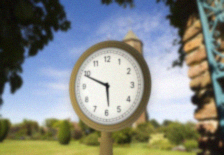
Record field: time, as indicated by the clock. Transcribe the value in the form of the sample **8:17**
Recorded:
**5:49**
